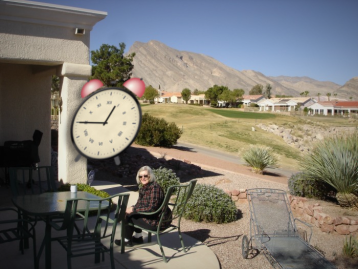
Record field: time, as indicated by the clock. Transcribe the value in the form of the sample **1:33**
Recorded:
**12:45**
